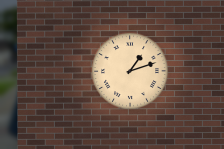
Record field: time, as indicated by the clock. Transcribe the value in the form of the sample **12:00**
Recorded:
**1:12**
